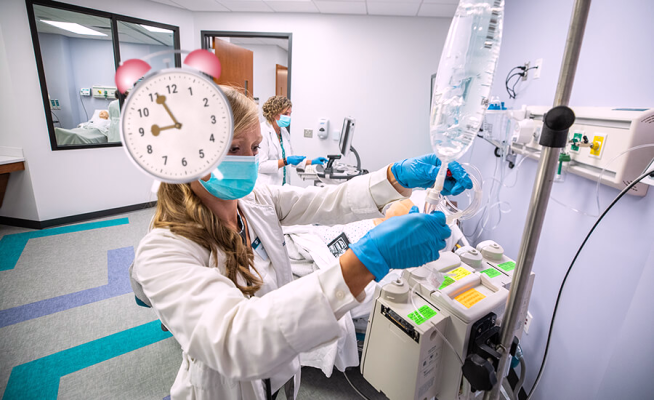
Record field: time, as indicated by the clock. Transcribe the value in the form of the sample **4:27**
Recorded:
**8:56**
